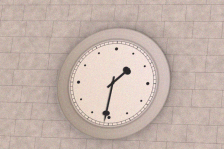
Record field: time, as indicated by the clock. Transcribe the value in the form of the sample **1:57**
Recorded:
**1:31**
